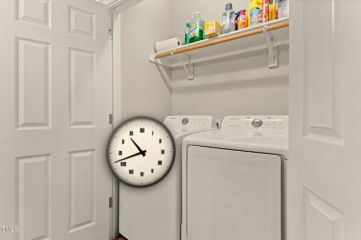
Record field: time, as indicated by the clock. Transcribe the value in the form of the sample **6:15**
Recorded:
**10:42**
